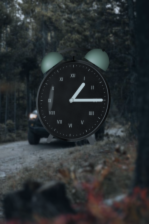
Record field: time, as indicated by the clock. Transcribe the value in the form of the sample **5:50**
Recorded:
**1:15**
